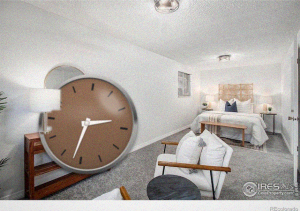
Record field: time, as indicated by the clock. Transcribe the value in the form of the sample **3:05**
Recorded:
**2:32**
